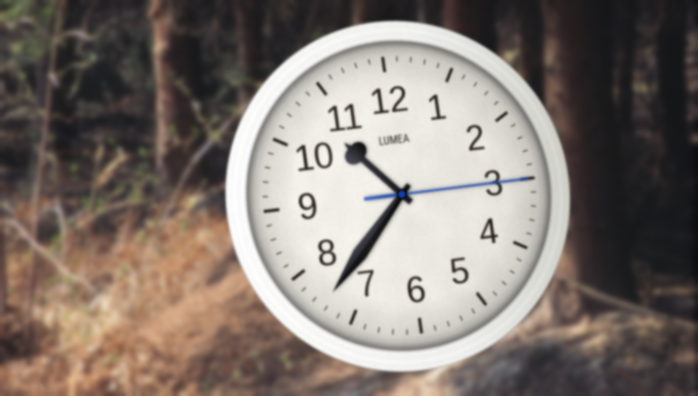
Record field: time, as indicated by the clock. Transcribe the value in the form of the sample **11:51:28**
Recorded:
**10:37:15**
